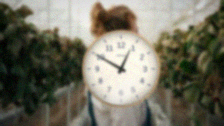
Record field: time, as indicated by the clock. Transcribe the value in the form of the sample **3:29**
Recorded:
**12:50**
